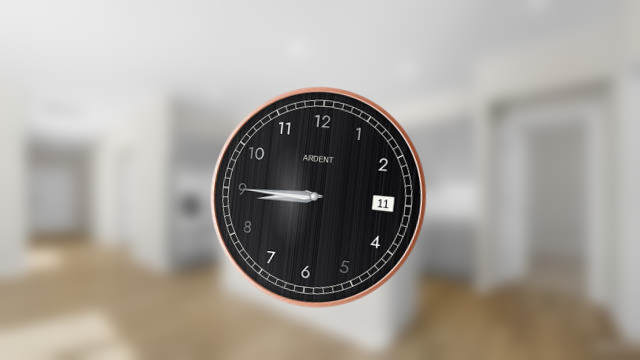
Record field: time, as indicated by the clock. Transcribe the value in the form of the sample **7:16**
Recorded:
**8:45**
